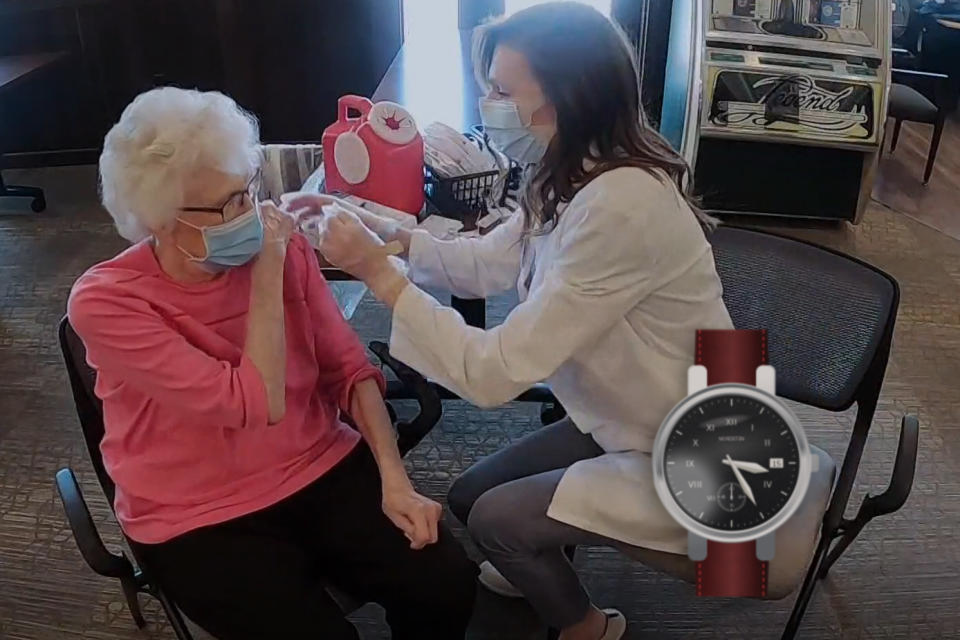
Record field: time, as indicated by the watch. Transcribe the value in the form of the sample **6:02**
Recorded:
**3:25**
